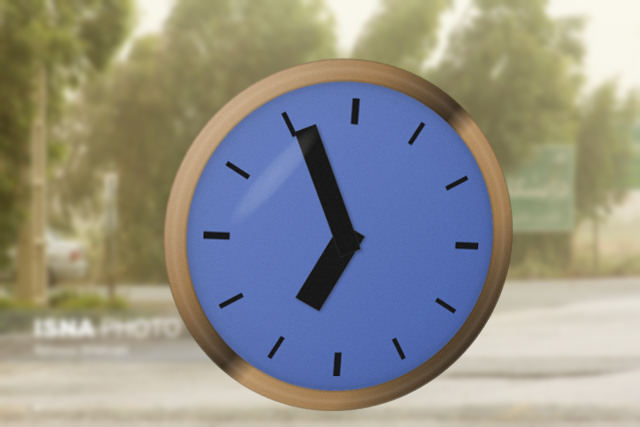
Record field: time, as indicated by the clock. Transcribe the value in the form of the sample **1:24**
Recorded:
**6:56**
